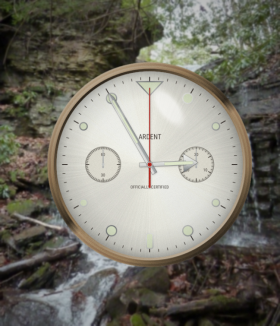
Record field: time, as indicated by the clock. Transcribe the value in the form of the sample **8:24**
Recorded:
**2:55**
